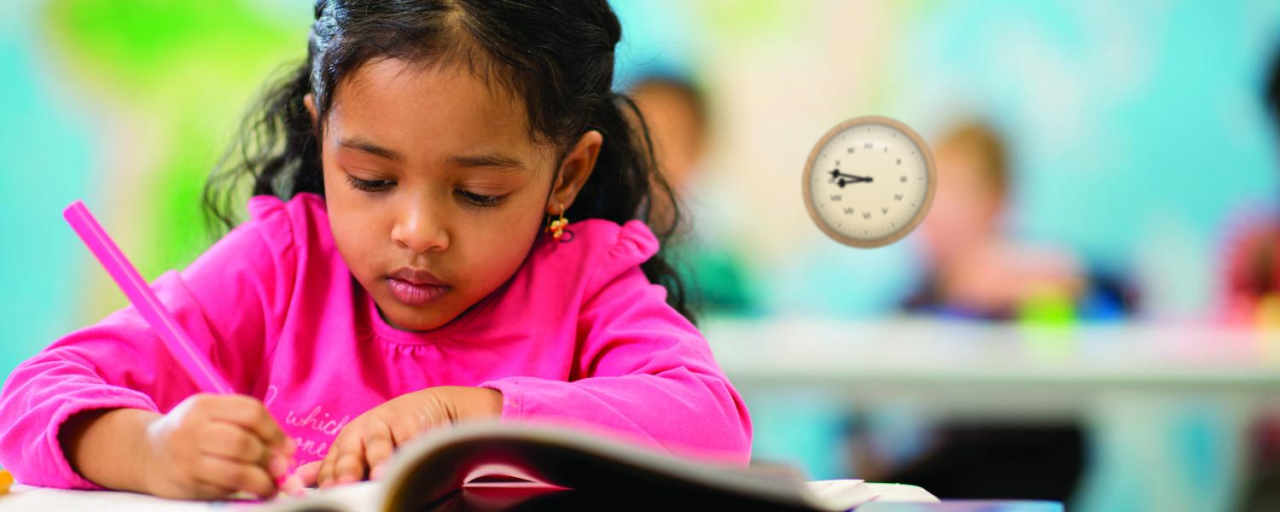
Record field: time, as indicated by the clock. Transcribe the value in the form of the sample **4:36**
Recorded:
**8:47**
